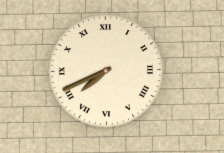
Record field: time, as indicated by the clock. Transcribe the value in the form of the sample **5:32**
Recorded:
**7:41**
